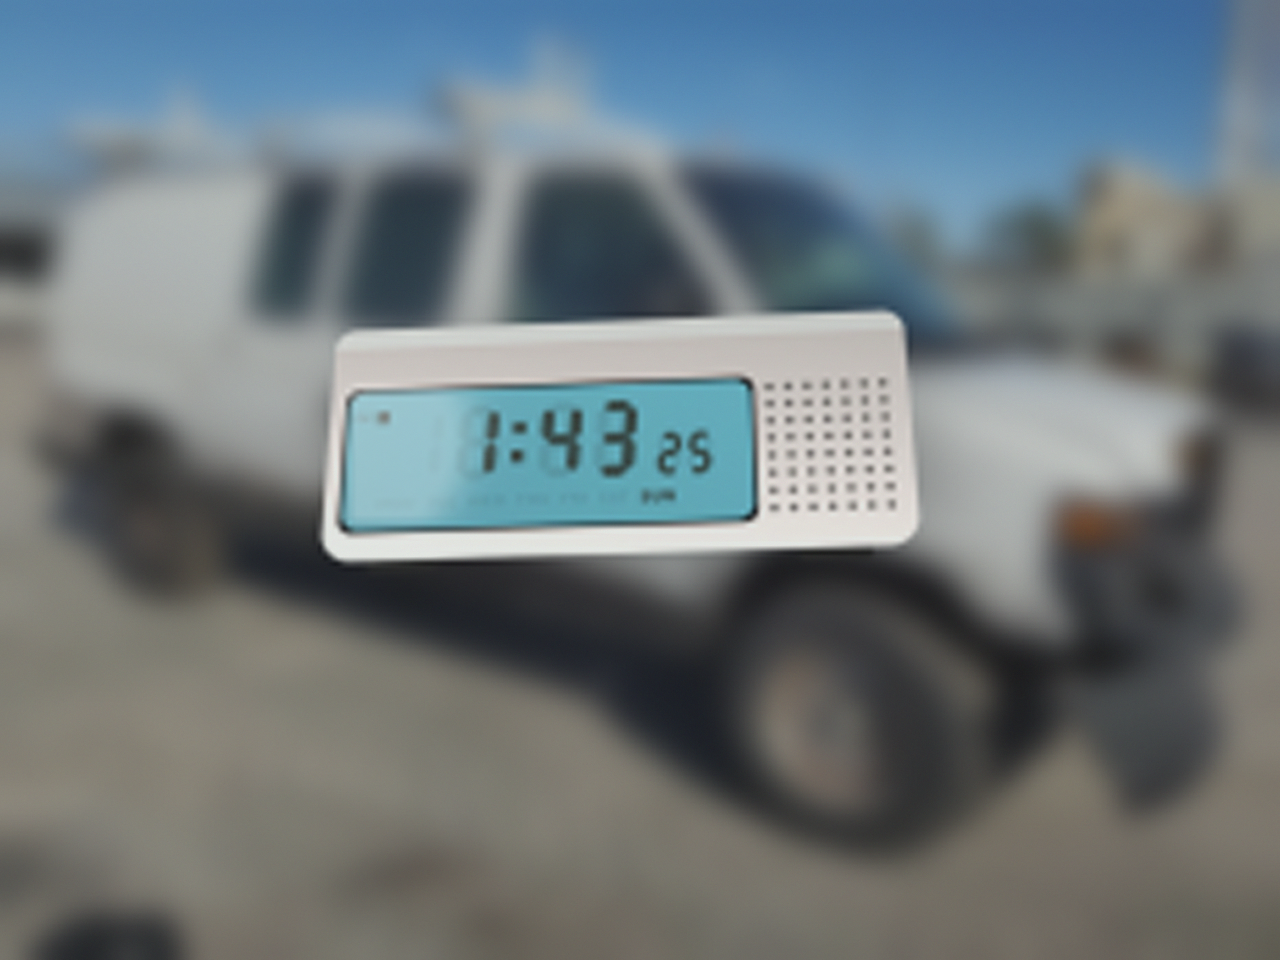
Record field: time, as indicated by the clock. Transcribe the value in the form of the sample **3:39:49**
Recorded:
**1:43:25**
